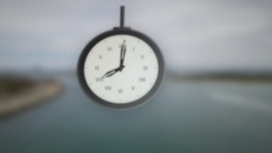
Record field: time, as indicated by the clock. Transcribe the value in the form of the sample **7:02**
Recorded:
**8:01**
